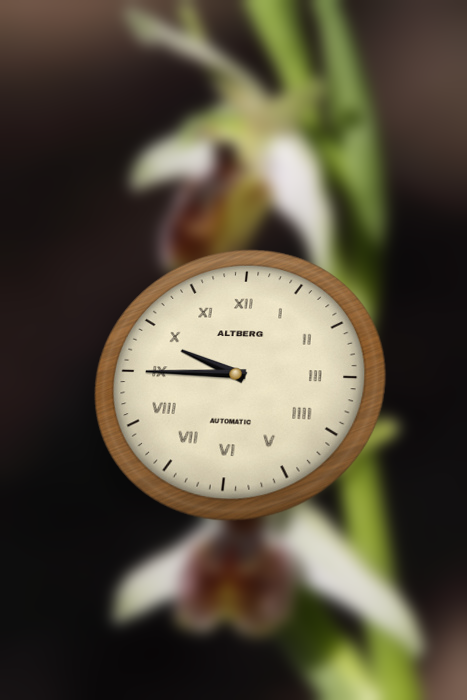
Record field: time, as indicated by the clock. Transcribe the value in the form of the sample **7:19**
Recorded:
**9:45**
